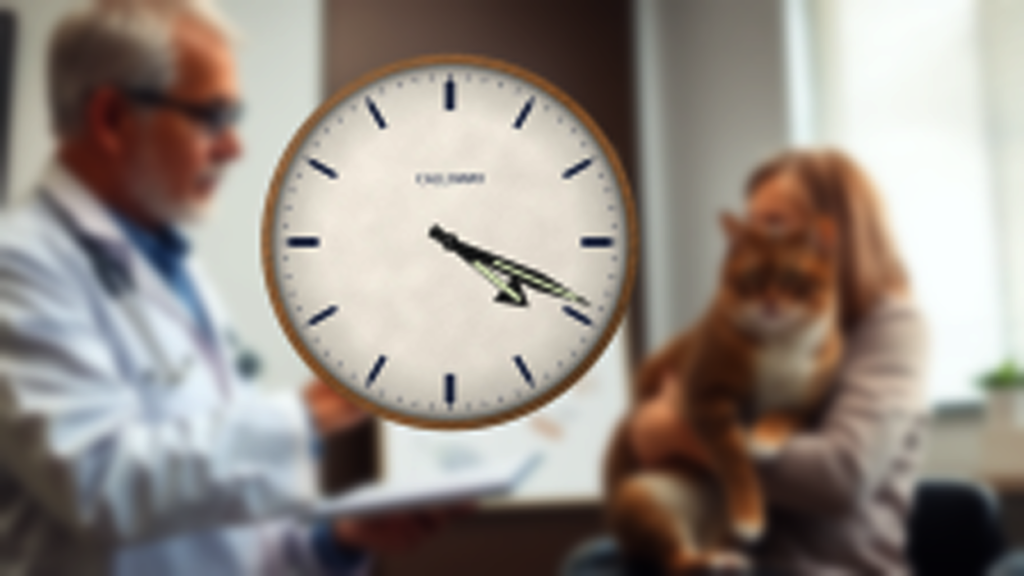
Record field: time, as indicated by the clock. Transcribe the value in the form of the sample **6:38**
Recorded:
**4:19**
